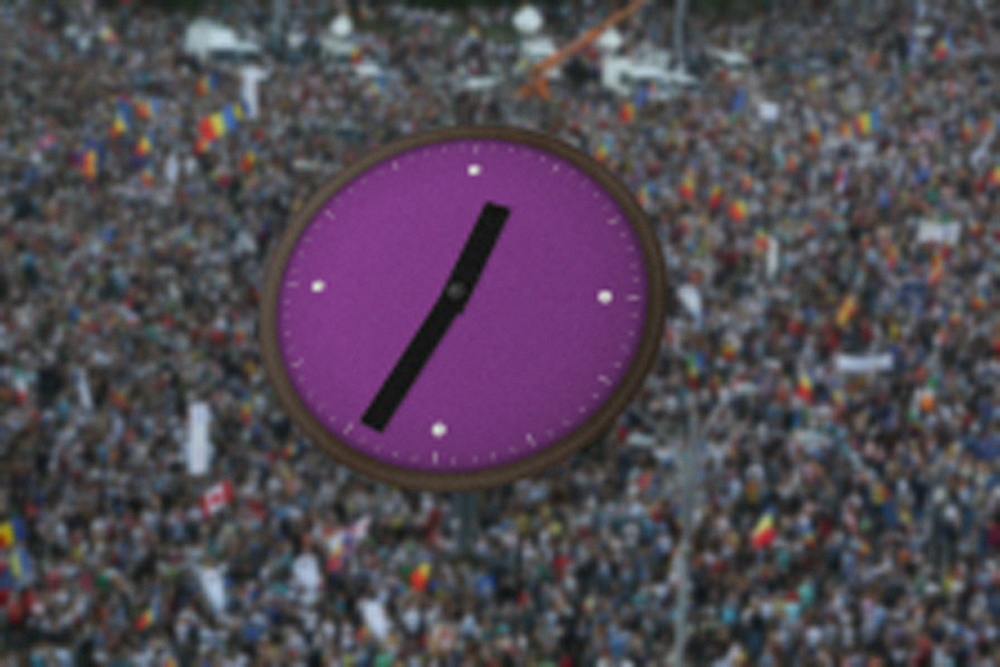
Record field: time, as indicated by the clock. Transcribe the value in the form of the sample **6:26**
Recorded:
**12:34**
